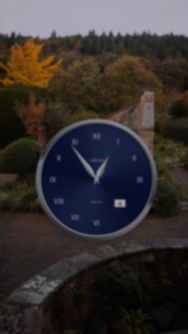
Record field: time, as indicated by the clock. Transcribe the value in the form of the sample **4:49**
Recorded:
**12:54**
